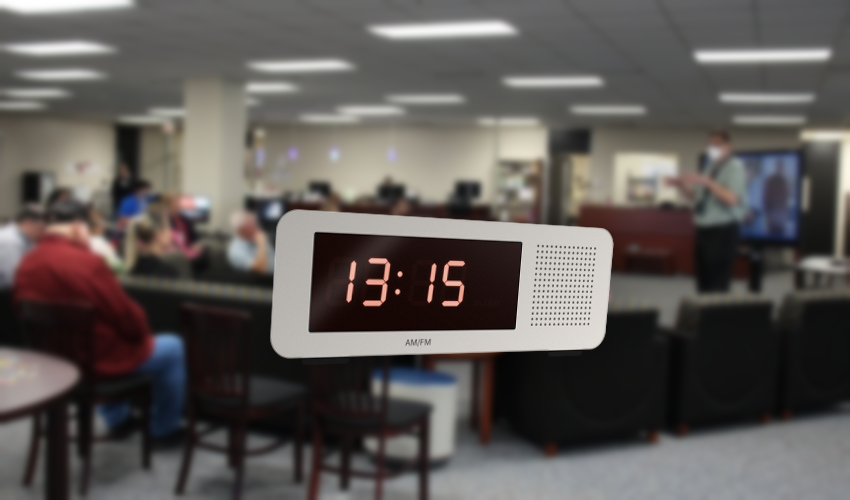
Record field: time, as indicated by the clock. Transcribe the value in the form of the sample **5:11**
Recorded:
**13:15**
